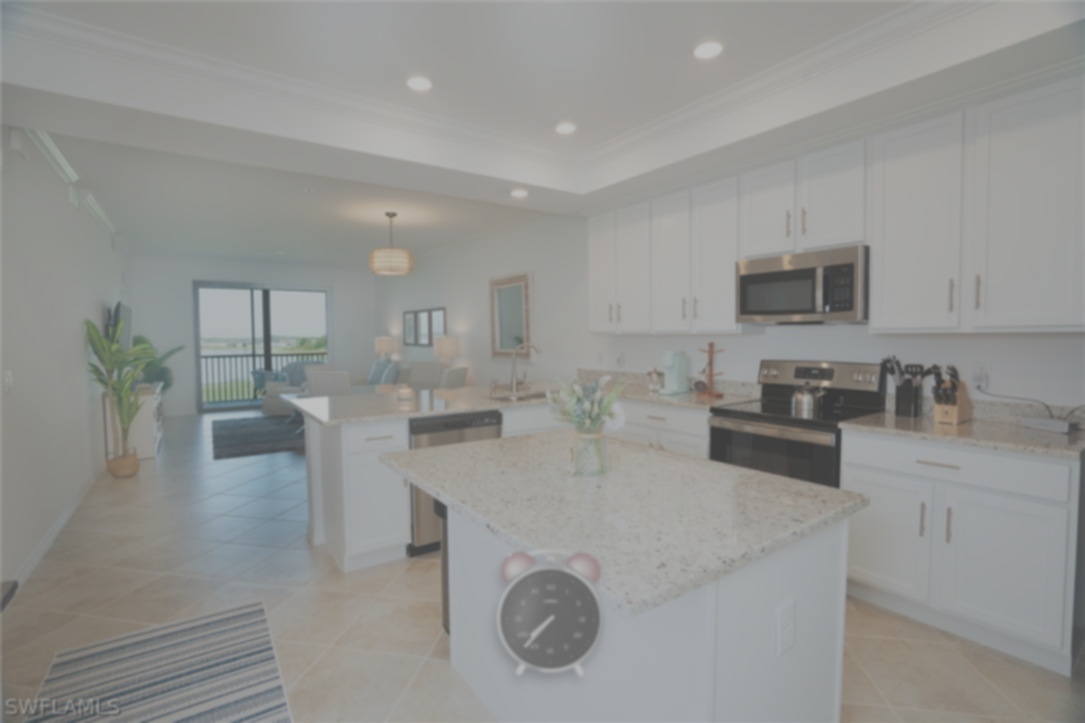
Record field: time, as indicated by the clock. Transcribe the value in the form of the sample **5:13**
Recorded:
**7:37**
